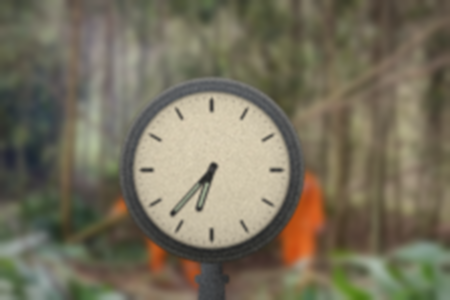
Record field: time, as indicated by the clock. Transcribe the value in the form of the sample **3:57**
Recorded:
**6:37**
